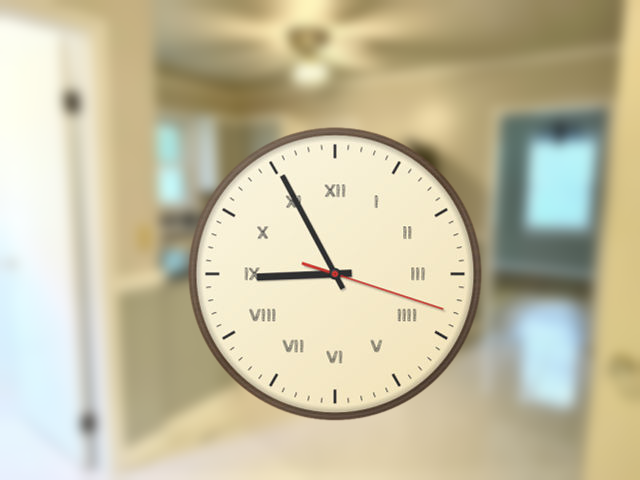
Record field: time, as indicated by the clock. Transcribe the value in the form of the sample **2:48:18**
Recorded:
**8:55:18**
